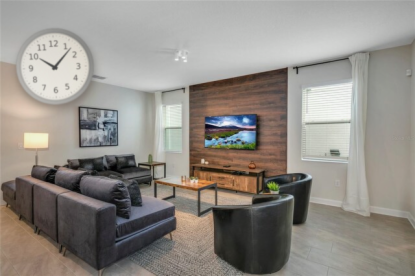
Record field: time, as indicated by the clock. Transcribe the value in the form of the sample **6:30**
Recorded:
**10:07**
